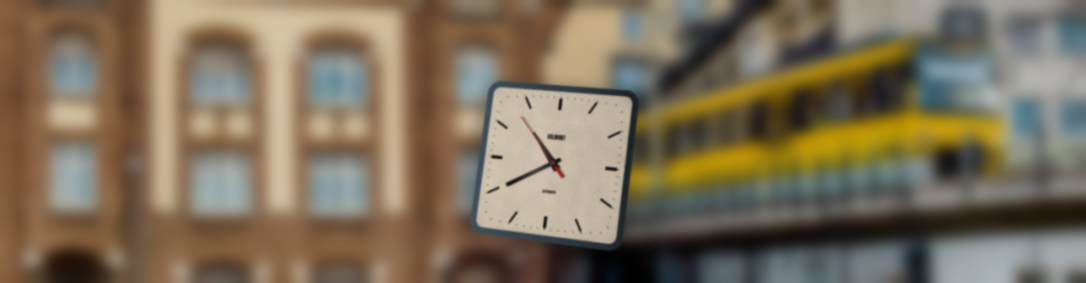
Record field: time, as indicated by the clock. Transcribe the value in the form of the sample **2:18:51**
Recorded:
**10:39:53**
